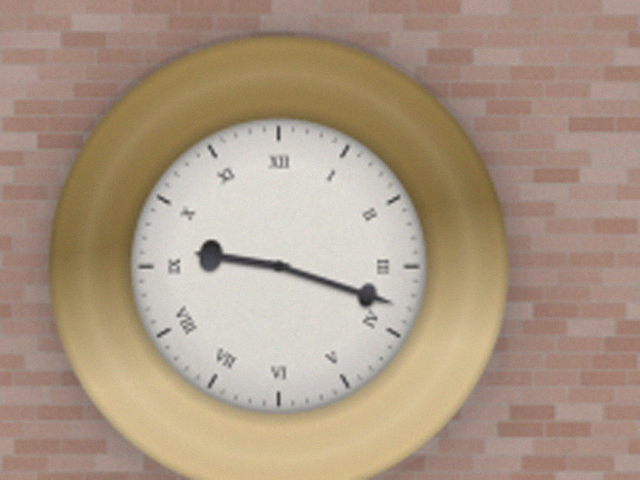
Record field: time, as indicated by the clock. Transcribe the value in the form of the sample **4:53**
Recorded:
**9:18**
